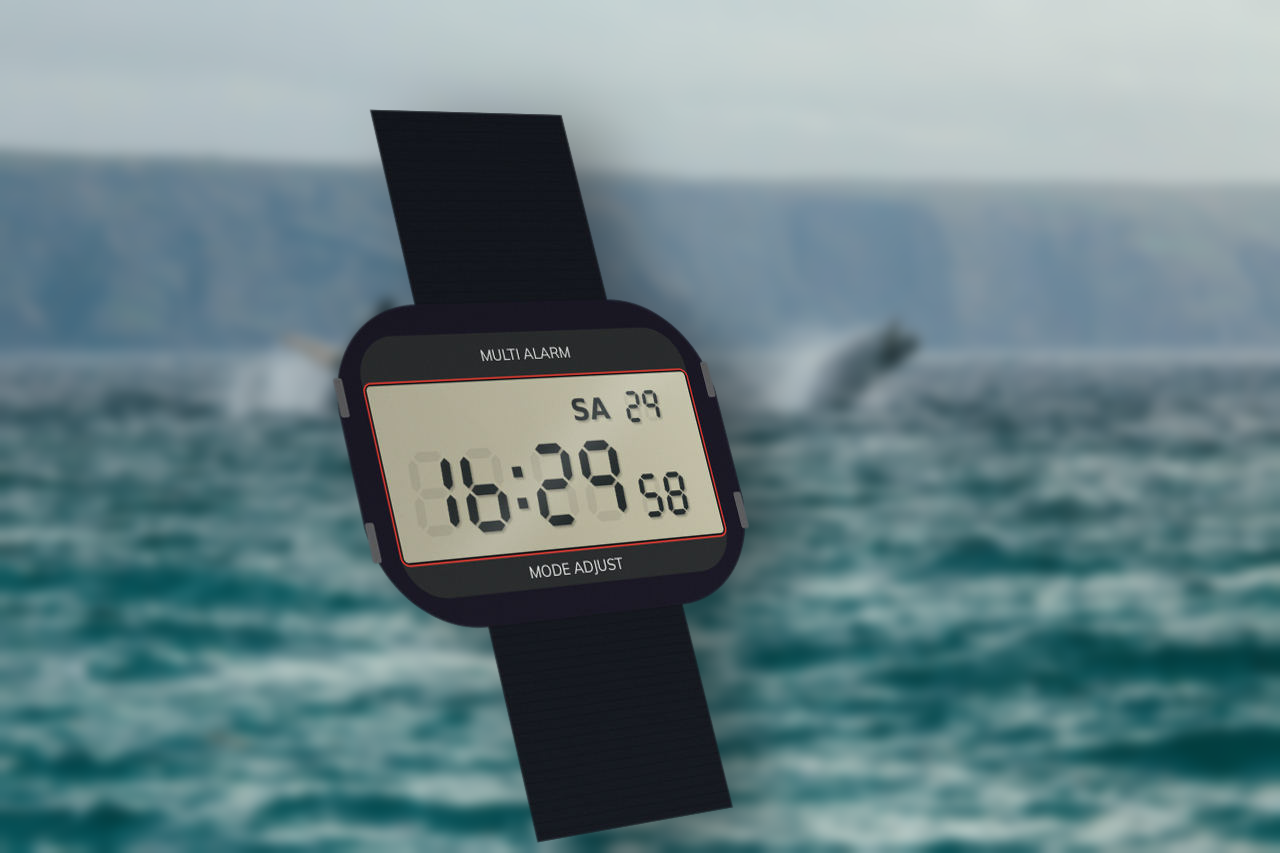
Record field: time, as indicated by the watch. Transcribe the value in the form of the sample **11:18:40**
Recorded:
**16:29:58**
